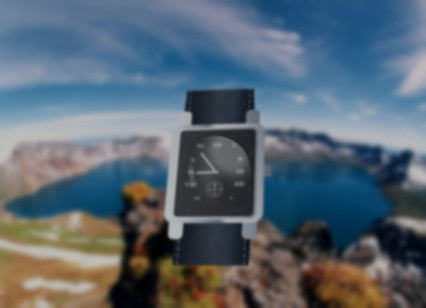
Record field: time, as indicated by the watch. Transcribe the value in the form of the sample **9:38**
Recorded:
**8:54**
